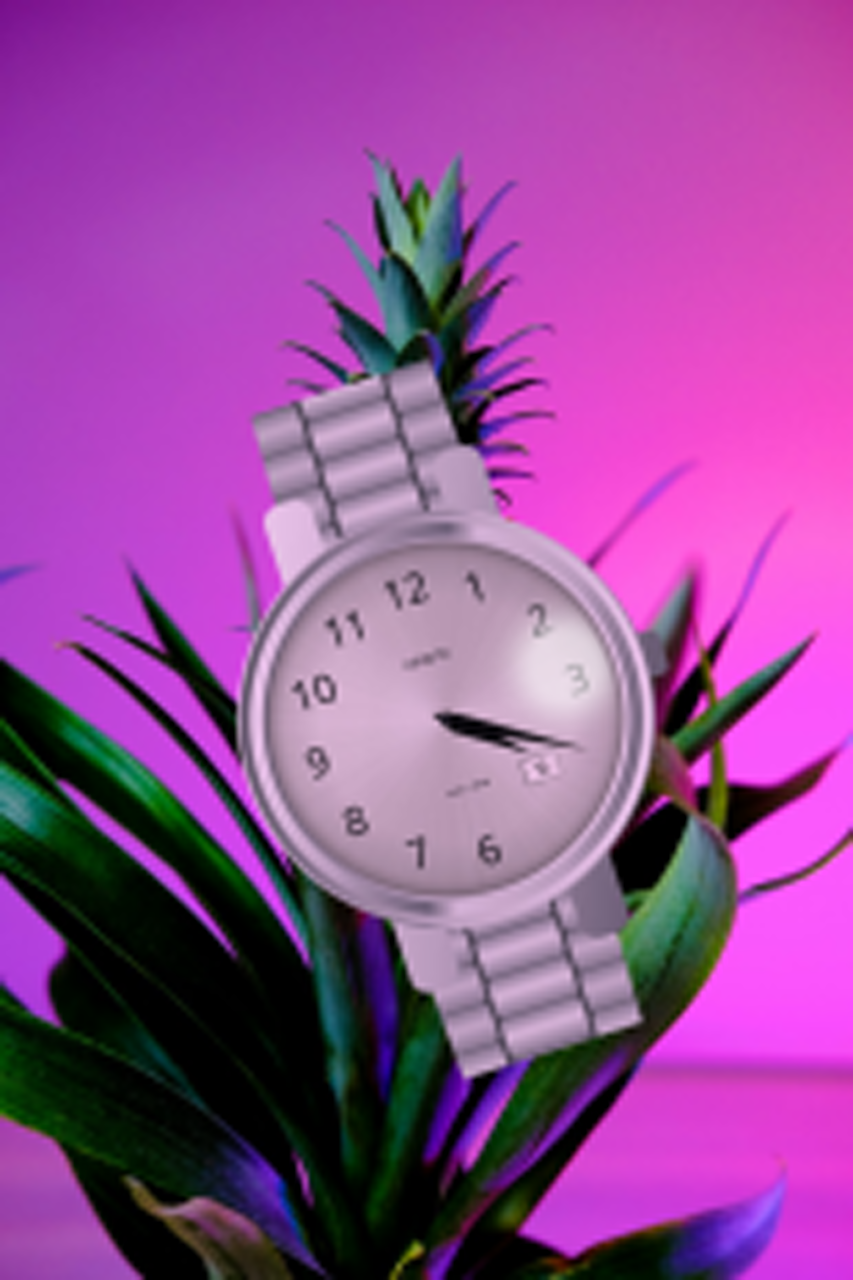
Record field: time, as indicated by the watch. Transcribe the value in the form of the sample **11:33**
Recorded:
**4:20**
